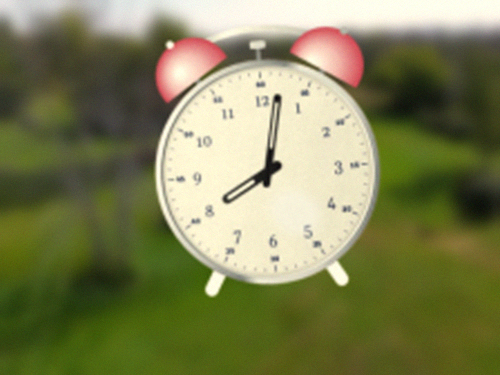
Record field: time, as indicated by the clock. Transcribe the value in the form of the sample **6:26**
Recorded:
**8:02**
